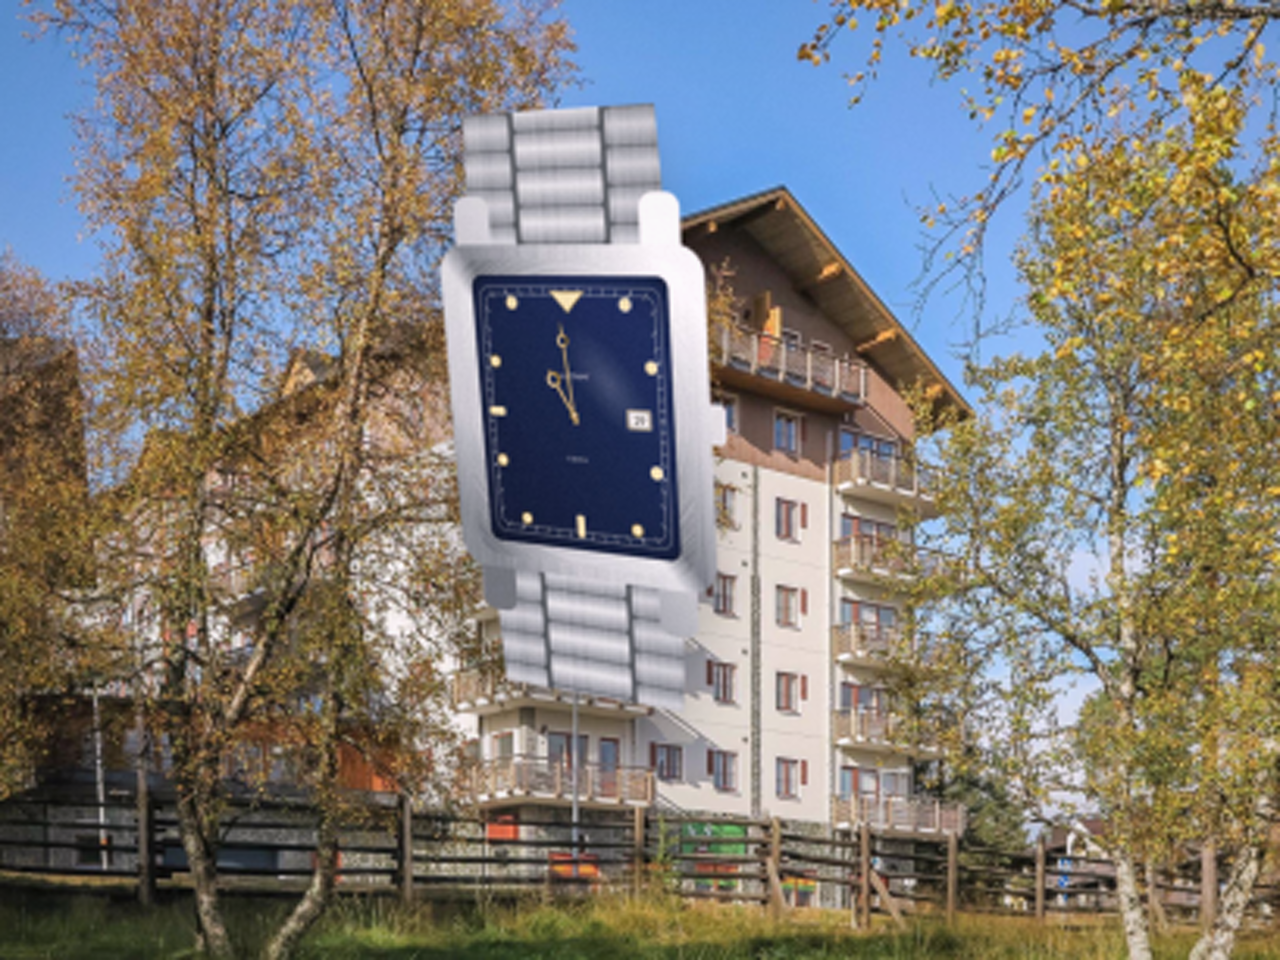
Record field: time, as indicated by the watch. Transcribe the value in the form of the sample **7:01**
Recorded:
**10:59**
